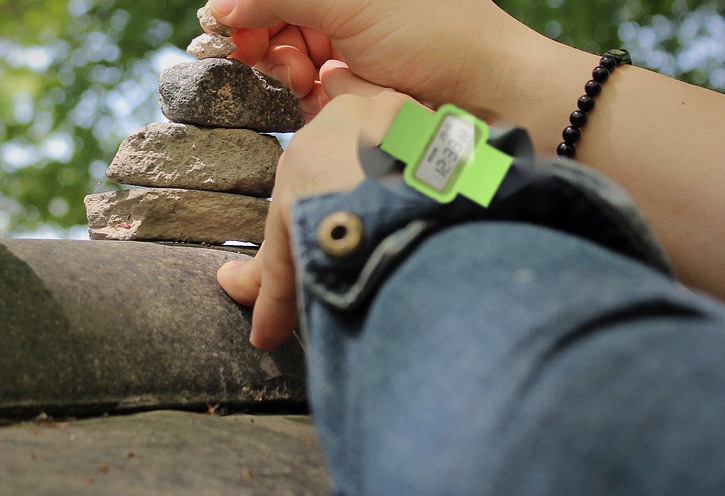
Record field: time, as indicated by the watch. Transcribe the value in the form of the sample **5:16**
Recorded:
**12:33**
